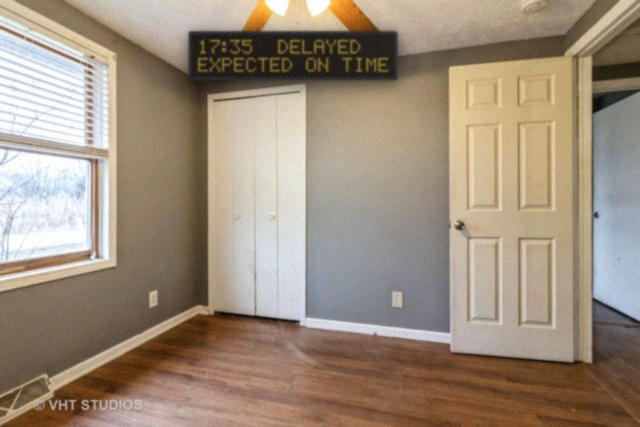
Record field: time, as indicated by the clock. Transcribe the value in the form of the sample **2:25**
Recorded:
**17:35**
